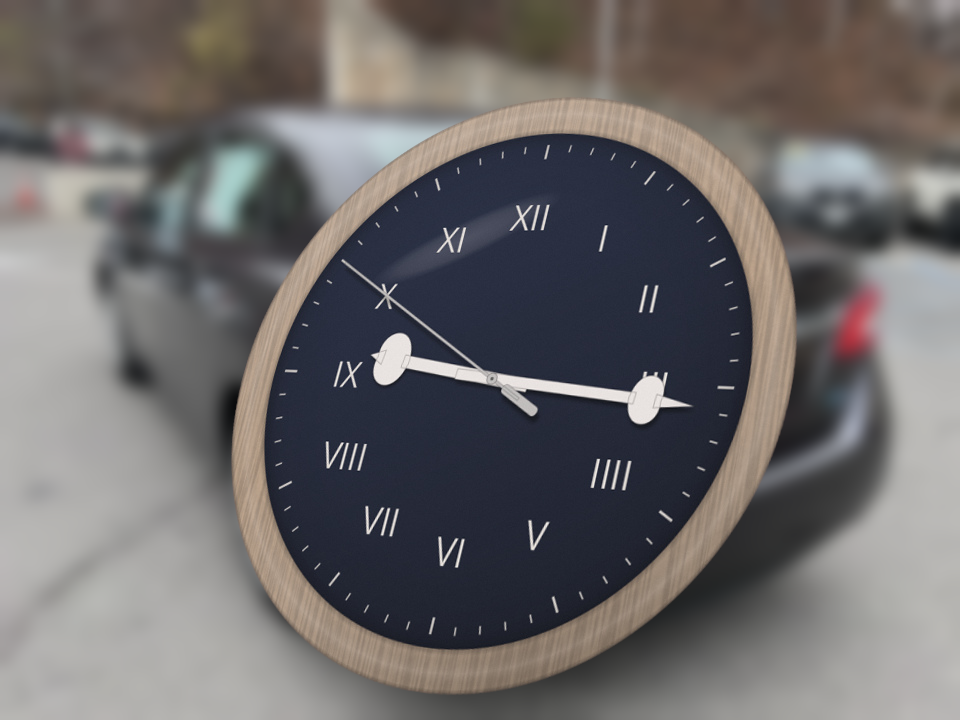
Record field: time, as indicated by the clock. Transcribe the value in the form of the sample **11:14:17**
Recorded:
**9:15:50**
